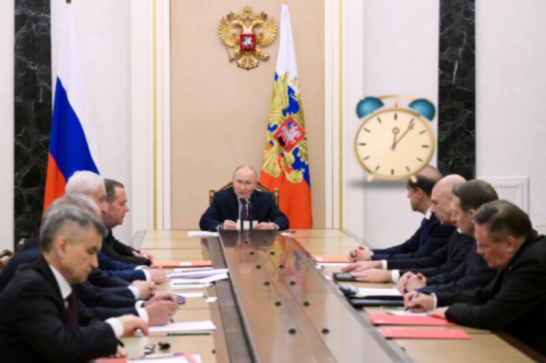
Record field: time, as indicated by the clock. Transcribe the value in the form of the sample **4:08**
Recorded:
**12:06**
